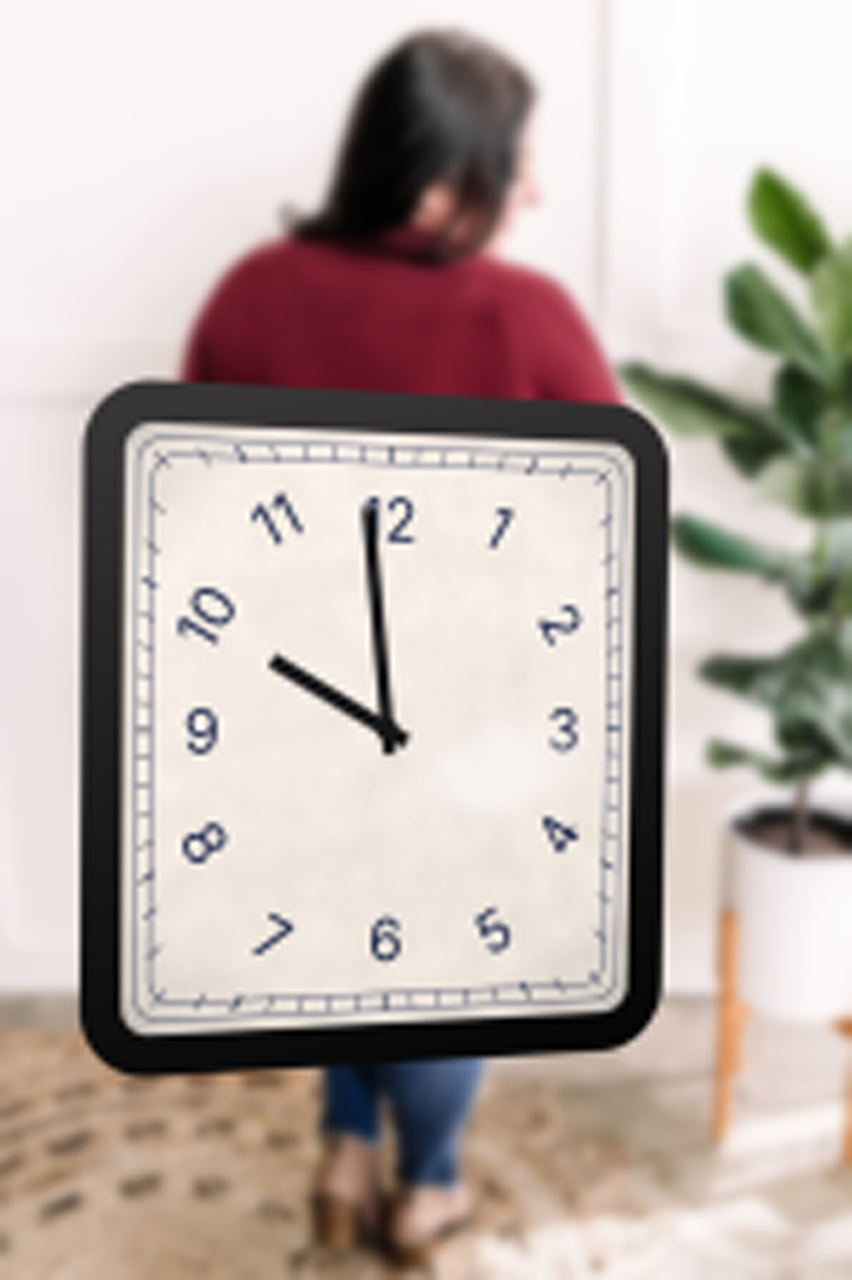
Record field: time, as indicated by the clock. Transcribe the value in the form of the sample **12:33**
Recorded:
**9:59**
